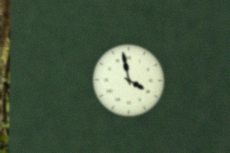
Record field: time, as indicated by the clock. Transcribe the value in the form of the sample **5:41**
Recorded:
**3:58**
